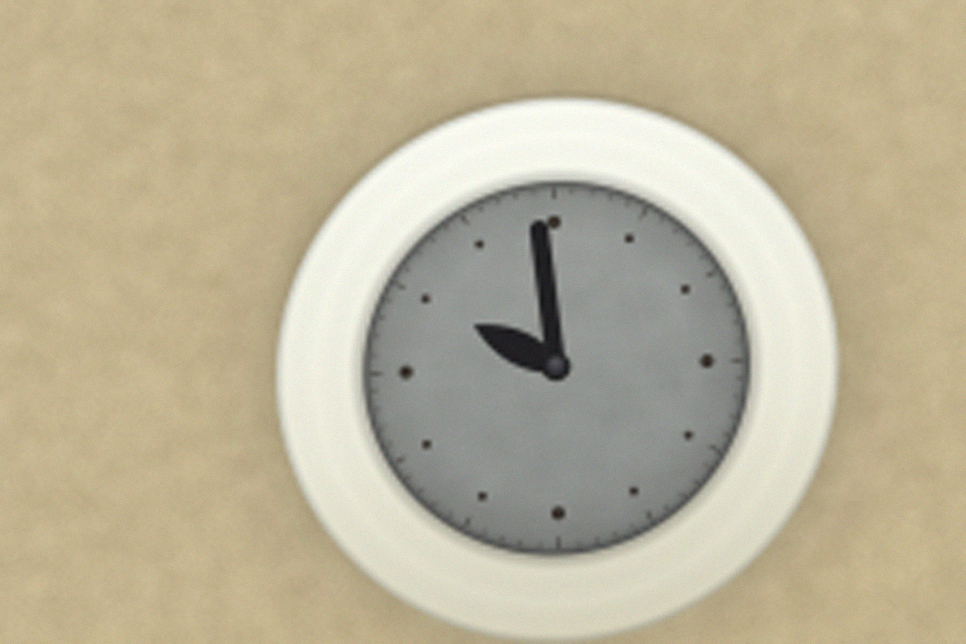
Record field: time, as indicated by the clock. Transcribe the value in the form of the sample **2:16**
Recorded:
**9:59**
